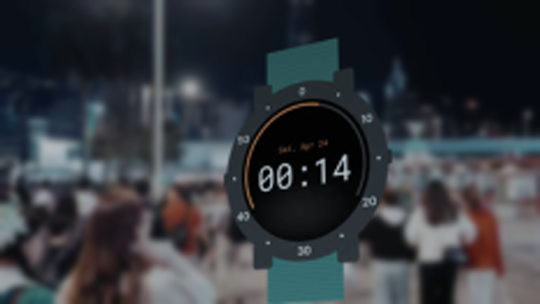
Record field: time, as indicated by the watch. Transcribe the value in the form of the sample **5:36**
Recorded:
**0:14**
